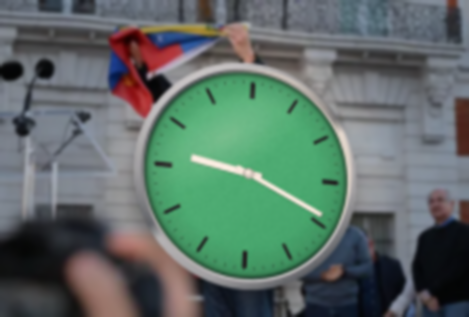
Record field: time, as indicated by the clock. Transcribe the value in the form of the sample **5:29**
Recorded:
**9:19**
